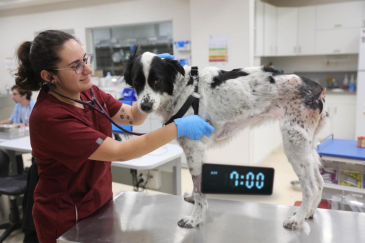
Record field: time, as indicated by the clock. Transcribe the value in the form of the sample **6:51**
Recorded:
**7:00**
